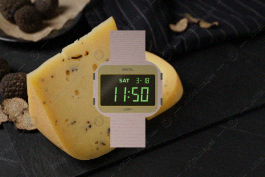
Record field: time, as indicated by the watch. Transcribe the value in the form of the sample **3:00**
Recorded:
**11:50**
